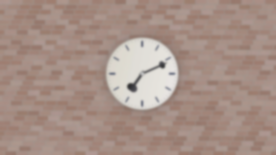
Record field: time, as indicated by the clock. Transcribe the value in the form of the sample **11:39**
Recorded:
**7:11**
